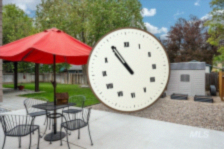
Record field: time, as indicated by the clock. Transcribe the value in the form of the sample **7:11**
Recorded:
**10:55**
